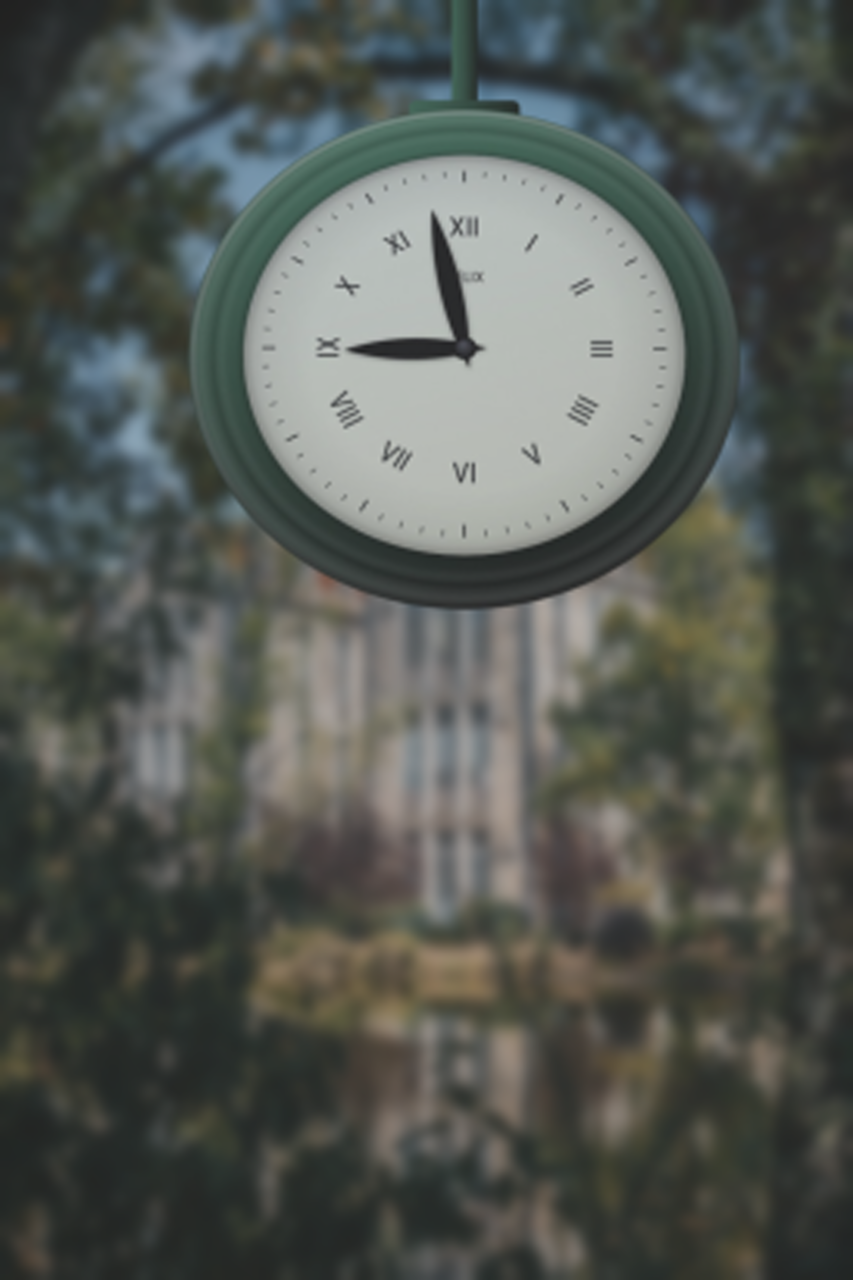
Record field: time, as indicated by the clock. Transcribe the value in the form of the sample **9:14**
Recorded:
**8:58**
